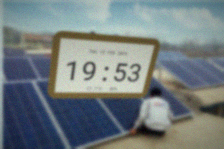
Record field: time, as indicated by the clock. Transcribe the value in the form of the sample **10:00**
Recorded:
**19:53**
